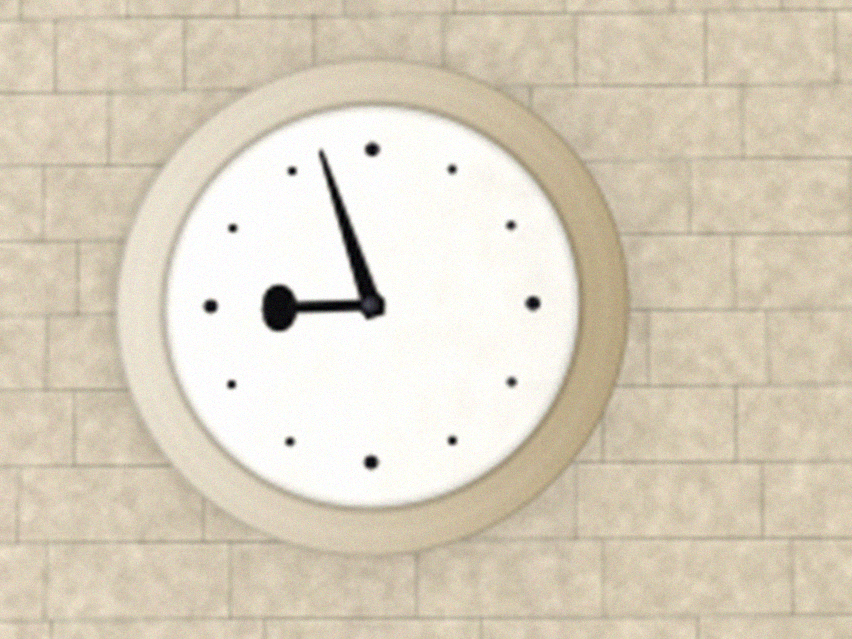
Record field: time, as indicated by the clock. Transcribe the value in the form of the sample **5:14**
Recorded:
**8:57**
